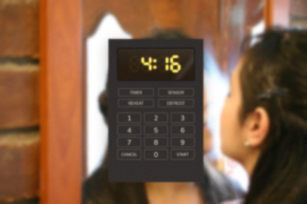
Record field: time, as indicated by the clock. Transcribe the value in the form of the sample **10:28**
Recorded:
**4:16**
